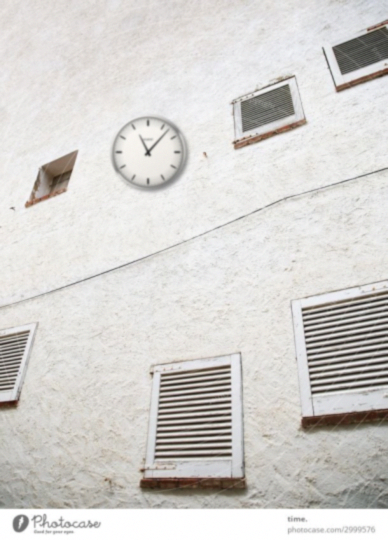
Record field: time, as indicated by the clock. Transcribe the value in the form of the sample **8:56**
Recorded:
**11:07**
